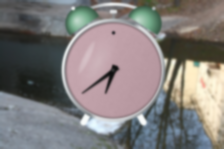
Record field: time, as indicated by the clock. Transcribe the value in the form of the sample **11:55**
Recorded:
**6:39**
